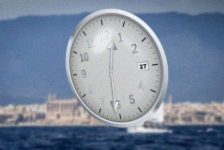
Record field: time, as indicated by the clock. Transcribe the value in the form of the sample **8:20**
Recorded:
**12:31**
